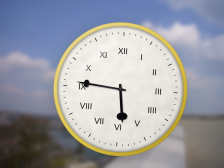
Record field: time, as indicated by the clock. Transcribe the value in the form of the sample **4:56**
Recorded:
**5:46**
